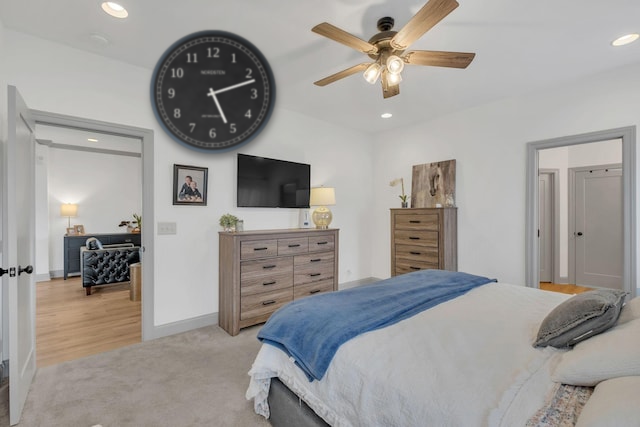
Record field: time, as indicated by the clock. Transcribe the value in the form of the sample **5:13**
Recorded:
**5:12**
